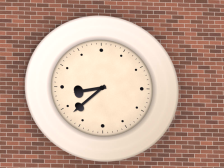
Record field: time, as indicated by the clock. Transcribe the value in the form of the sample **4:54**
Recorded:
**8:38**
